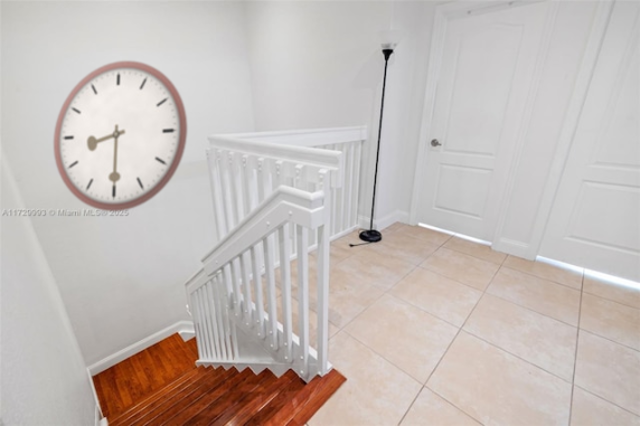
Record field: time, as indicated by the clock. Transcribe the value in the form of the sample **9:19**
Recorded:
**8:30**
